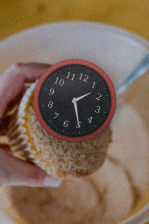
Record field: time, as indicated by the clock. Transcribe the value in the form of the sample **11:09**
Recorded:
**1:25**
